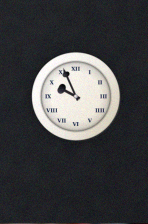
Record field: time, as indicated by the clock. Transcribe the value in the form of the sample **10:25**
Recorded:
**9:56**
